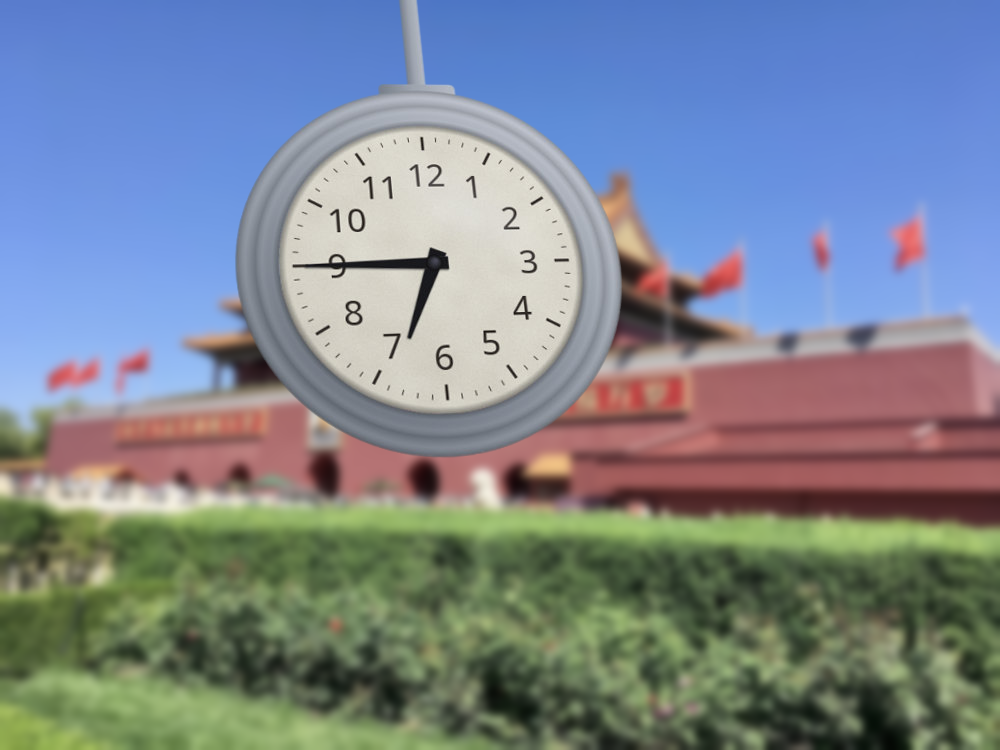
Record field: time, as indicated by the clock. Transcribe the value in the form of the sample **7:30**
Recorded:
**6:45**
